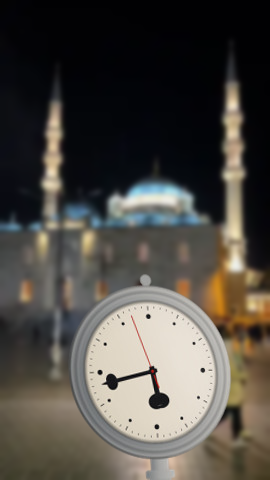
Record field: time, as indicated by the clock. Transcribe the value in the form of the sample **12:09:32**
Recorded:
**5:42:57**
